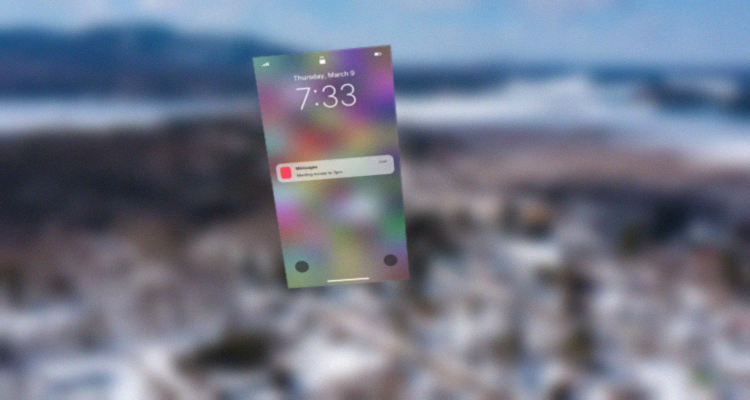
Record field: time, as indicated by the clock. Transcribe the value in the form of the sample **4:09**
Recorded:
**7:33**
